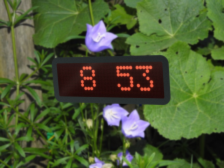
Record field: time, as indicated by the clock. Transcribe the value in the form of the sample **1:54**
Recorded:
**8:53**
